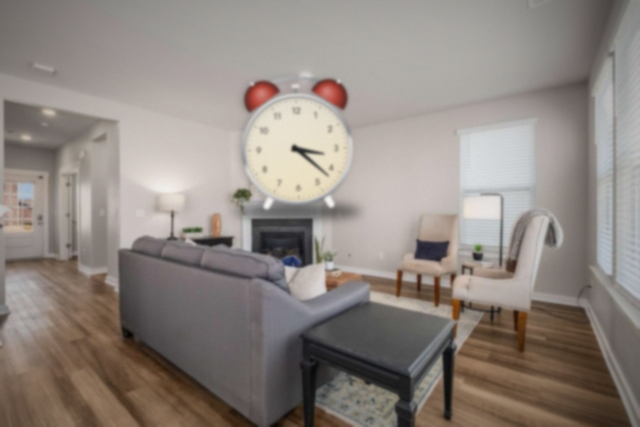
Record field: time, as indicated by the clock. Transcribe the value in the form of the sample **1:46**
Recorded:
**3:22**
